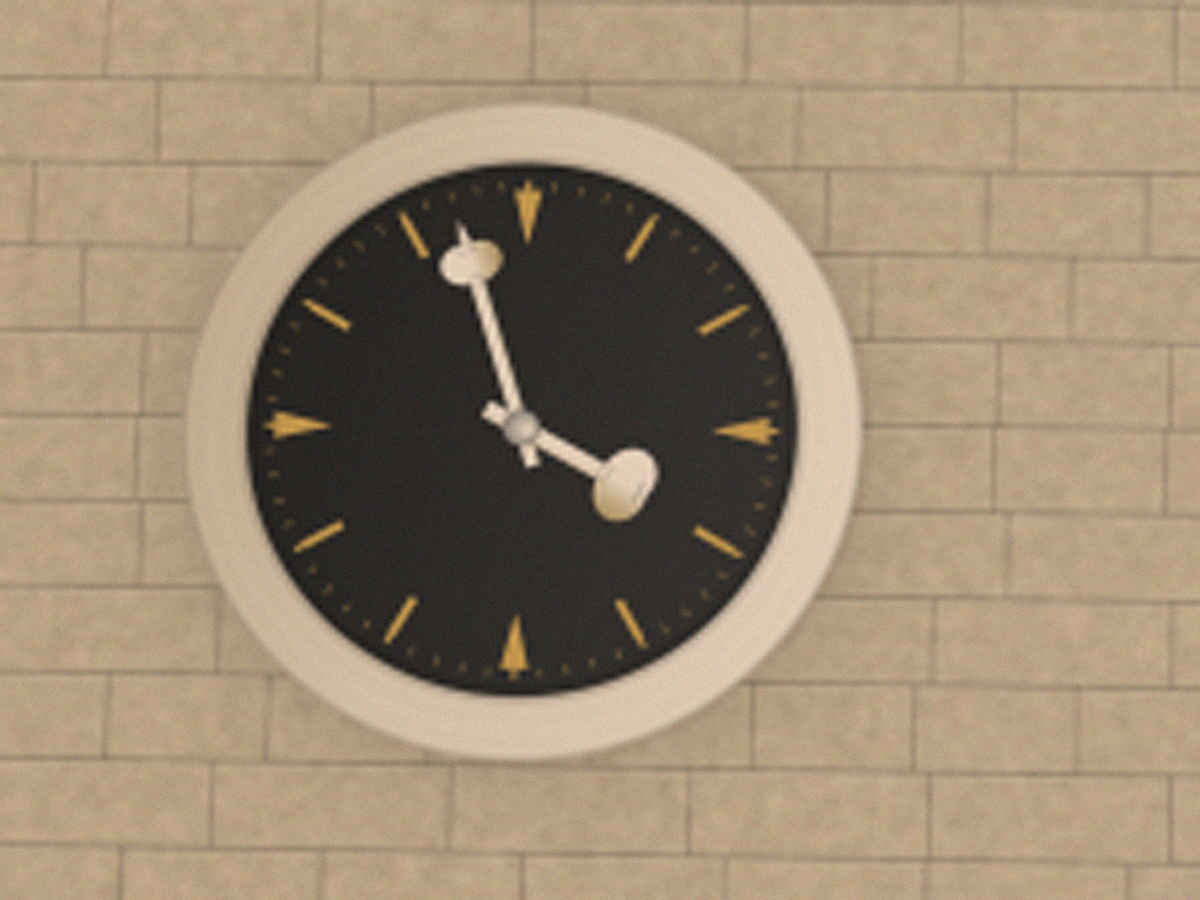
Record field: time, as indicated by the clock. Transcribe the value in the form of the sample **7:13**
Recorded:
**3:57**
